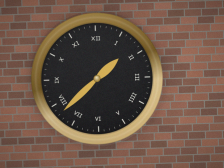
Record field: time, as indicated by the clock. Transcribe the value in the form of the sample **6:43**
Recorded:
**1:38**
